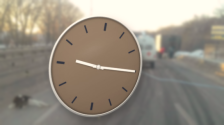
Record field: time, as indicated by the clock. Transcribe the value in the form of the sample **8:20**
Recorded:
**9:15**
